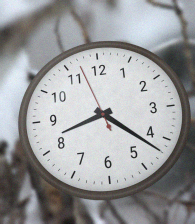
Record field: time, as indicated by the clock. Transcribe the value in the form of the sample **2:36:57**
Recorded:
**8:21:57**
